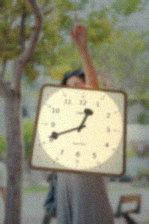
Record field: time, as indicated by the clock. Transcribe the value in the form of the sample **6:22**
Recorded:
**12:41**
